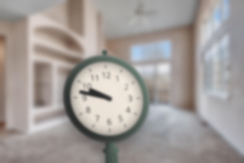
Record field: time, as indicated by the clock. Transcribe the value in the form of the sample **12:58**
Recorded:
**9:47**
